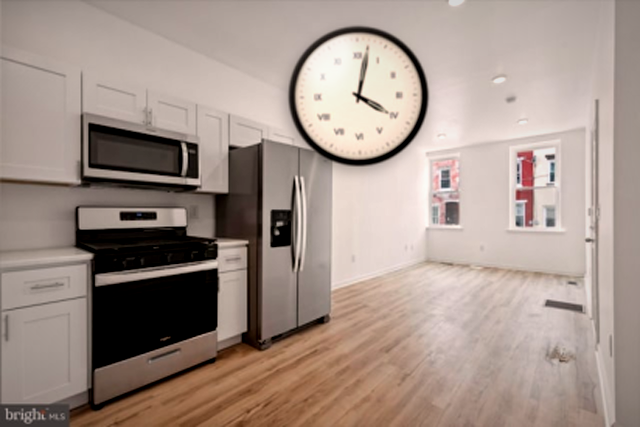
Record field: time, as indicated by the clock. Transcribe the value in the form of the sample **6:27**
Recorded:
**4:02**
